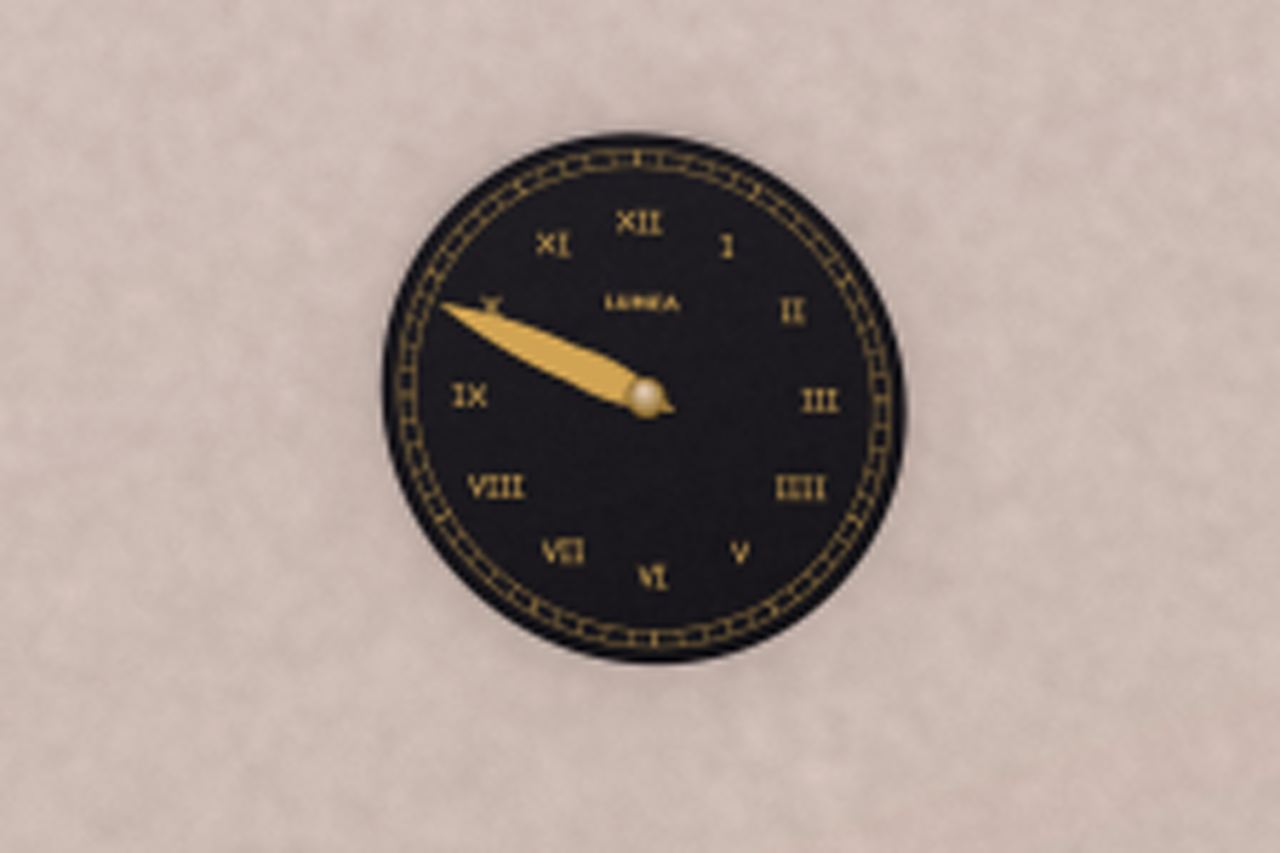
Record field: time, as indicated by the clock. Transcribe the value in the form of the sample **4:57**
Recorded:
**9:49**
